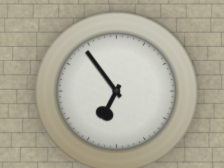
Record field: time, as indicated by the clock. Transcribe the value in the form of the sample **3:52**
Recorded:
**6:54**
